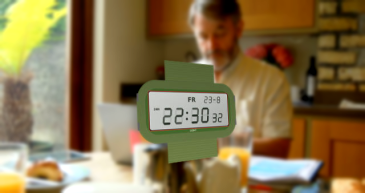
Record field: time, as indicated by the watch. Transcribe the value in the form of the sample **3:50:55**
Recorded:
**22:30:32**
